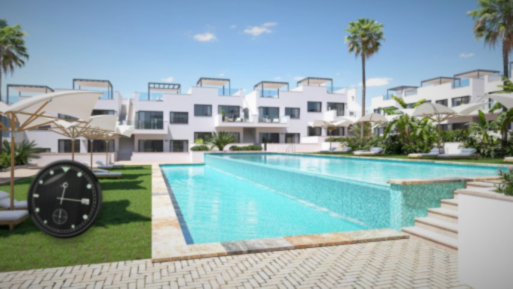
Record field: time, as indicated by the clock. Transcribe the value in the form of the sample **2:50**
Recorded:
**12:15**
